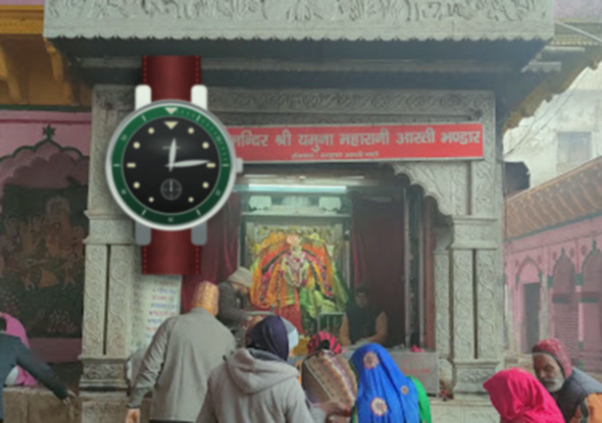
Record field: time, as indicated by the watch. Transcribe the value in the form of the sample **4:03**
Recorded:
**12:14**
